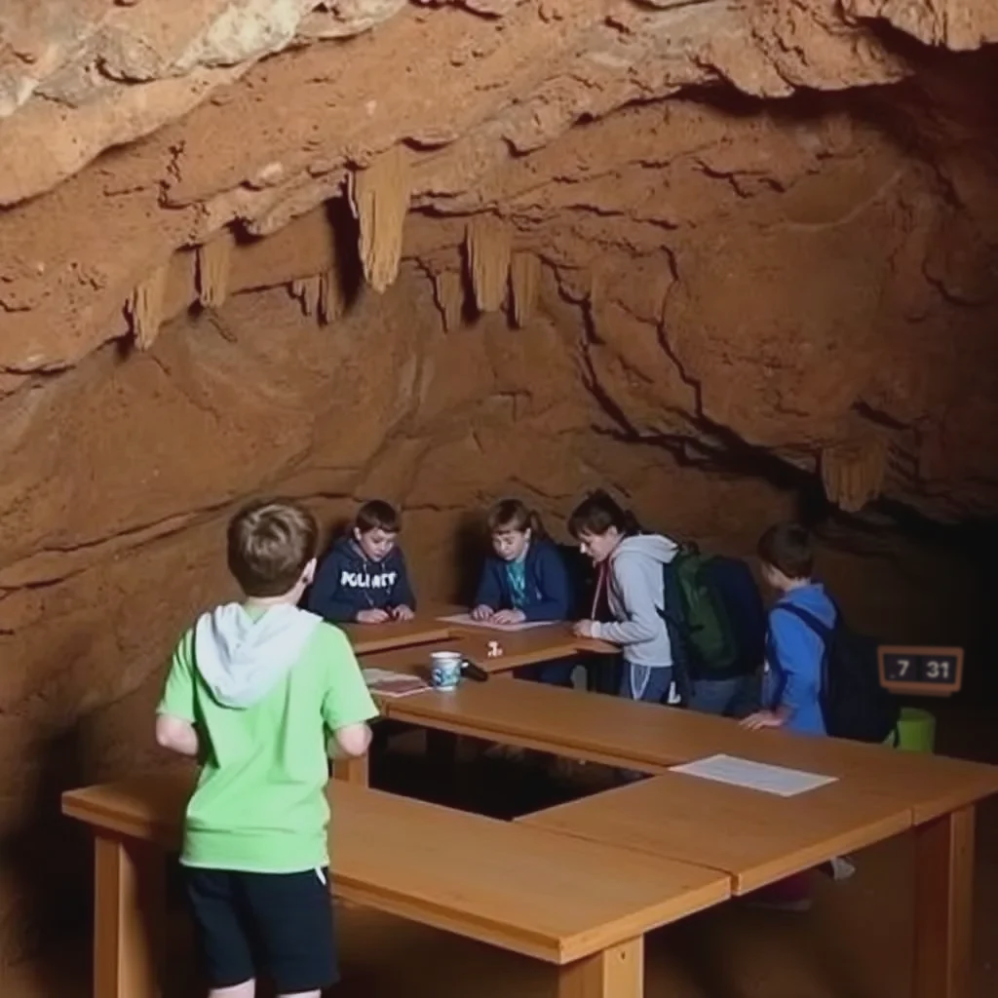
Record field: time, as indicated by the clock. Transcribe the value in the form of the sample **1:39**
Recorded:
**7:31**
